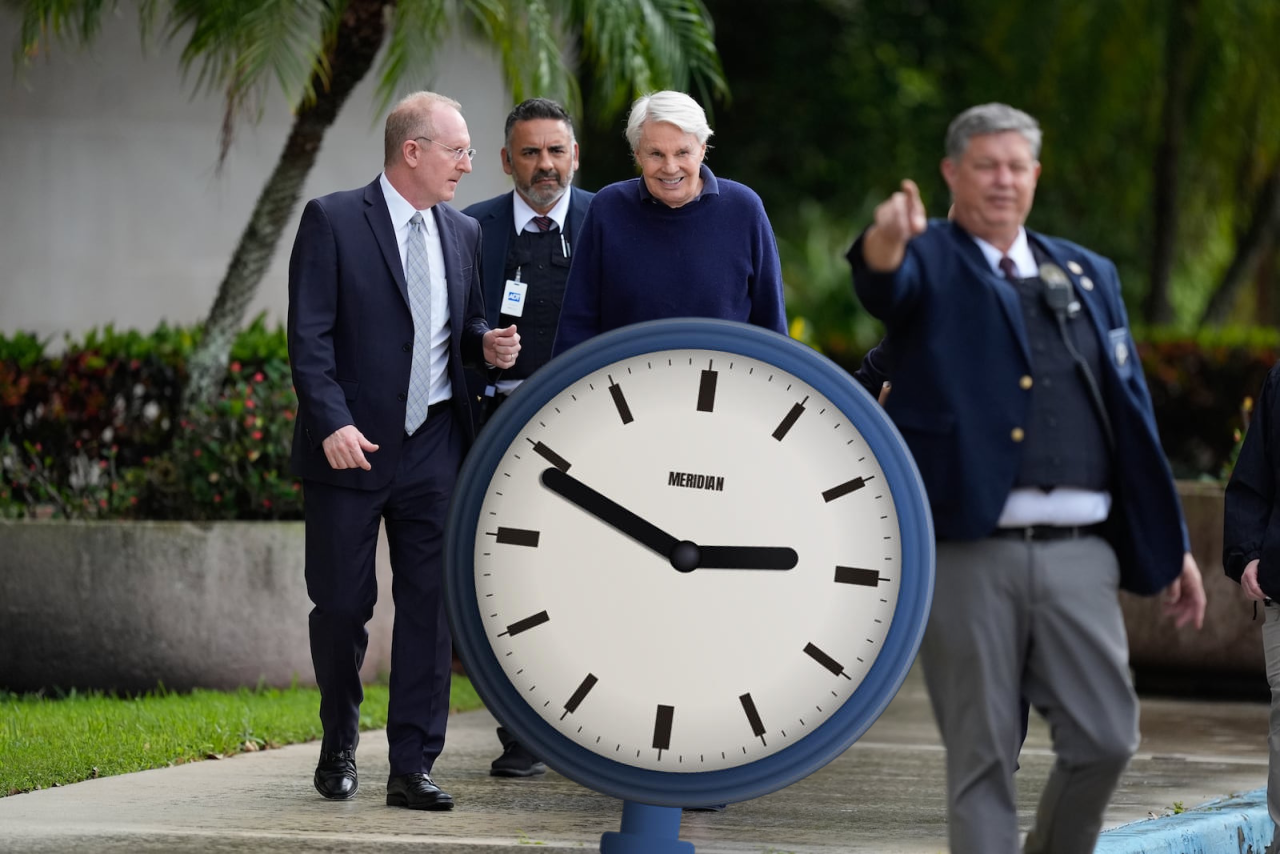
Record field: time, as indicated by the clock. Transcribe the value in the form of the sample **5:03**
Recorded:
**2:49**
